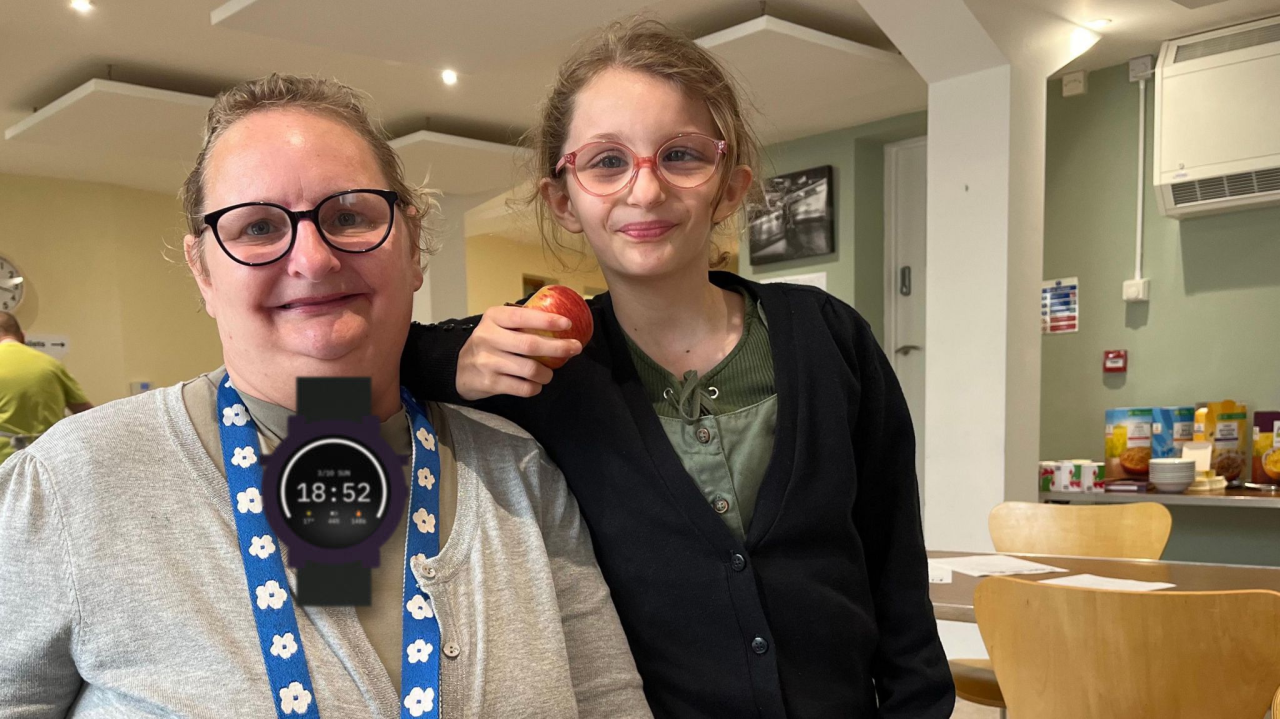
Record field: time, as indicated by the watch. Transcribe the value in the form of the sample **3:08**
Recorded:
**18:52**
